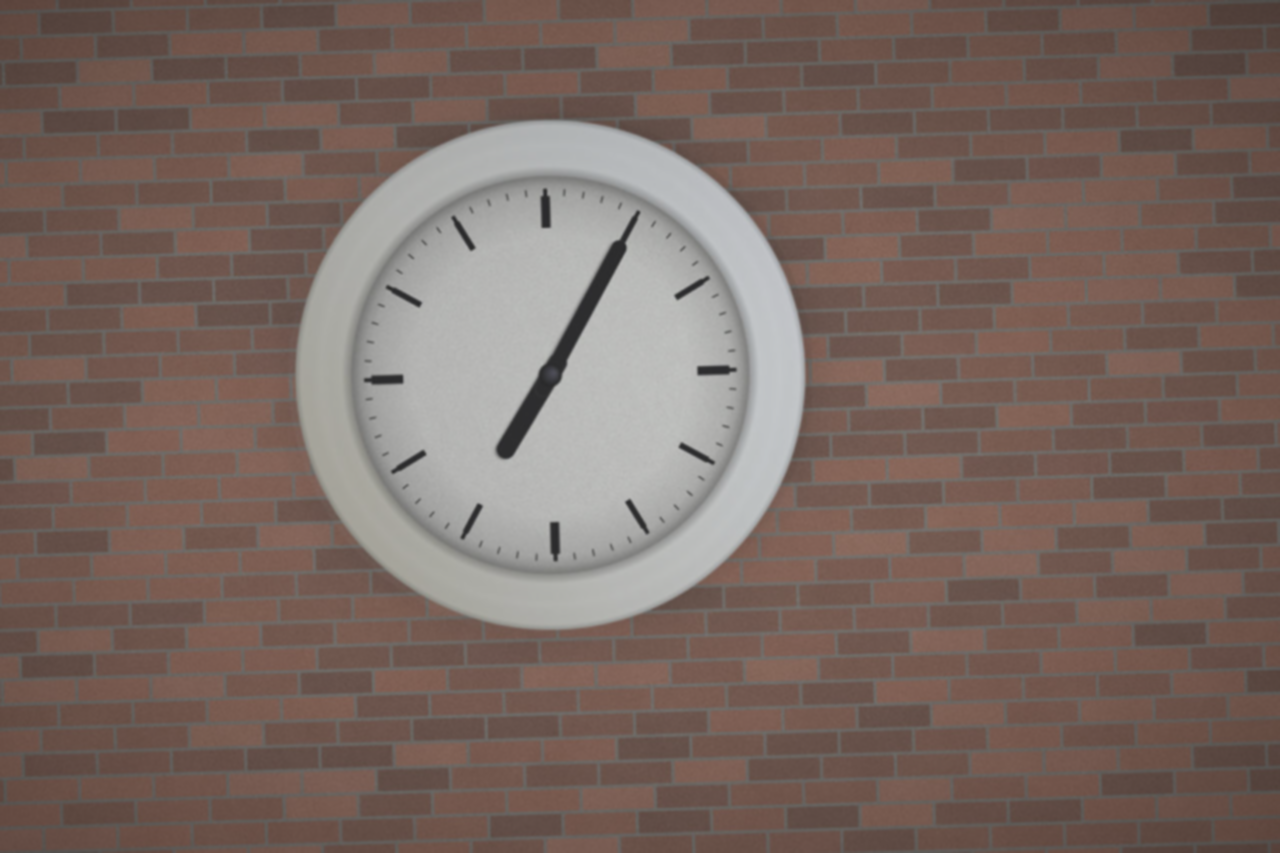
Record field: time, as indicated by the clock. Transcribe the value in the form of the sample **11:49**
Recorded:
**7:05**
